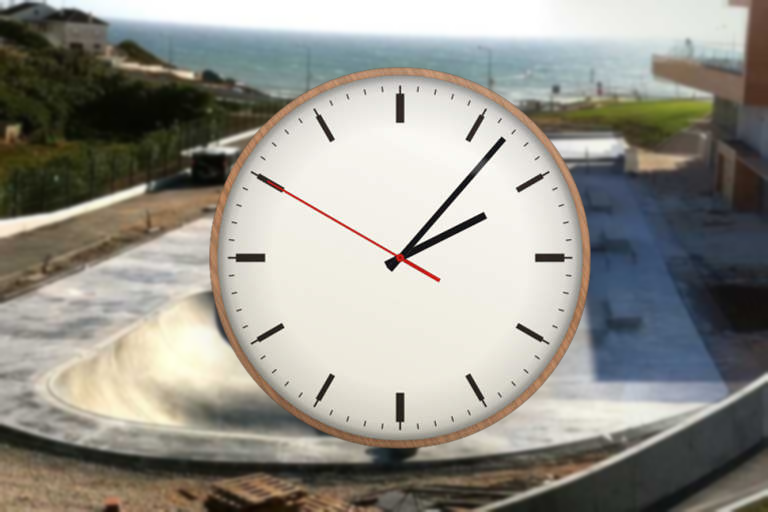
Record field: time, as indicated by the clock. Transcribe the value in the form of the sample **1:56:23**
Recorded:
**2:06:50**
